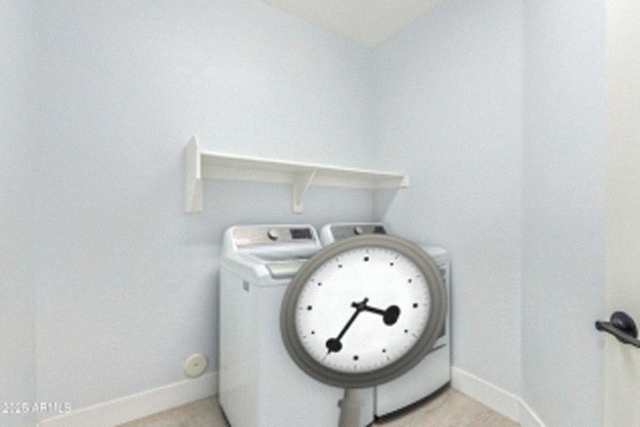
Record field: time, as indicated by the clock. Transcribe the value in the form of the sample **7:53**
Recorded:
**3:35**
